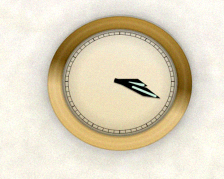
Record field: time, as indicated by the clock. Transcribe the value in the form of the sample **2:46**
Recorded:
**3:19**
